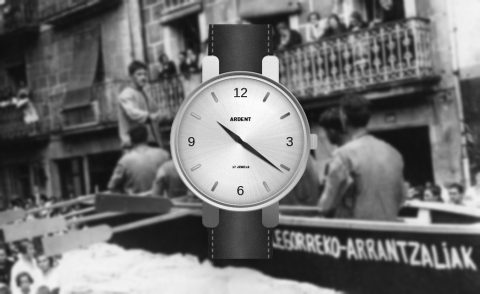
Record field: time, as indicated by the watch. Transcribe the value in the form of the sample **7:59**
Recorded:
**10:21**
